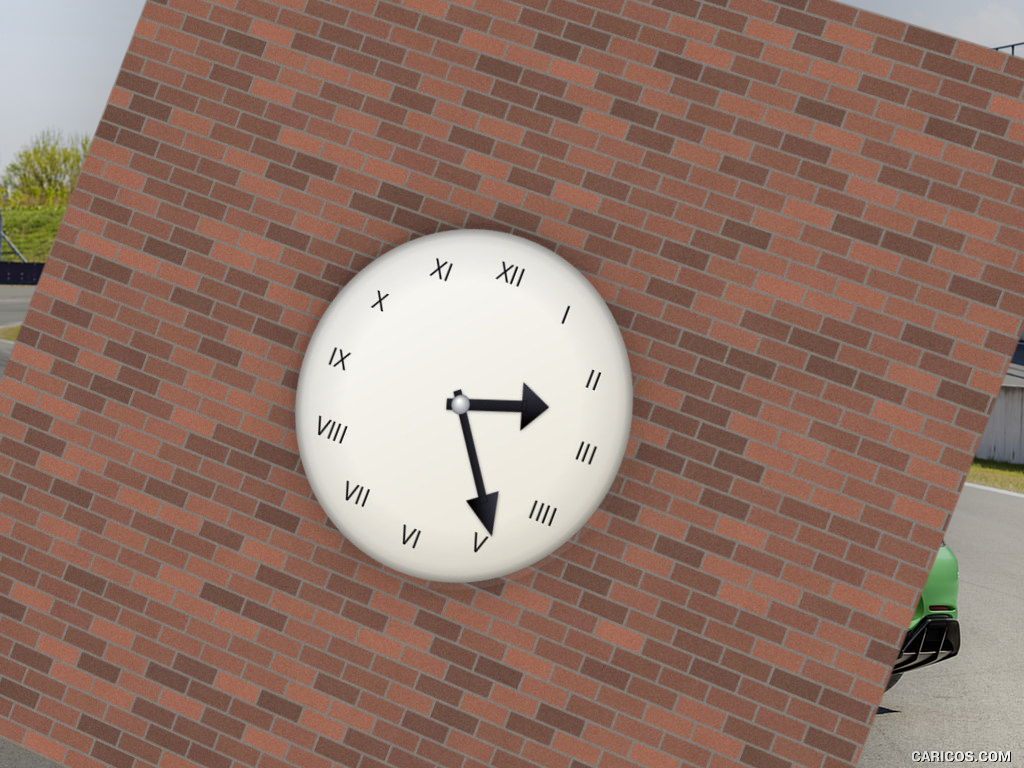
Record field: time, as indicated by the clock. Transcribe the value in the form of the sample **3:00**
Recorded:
**2:24**
